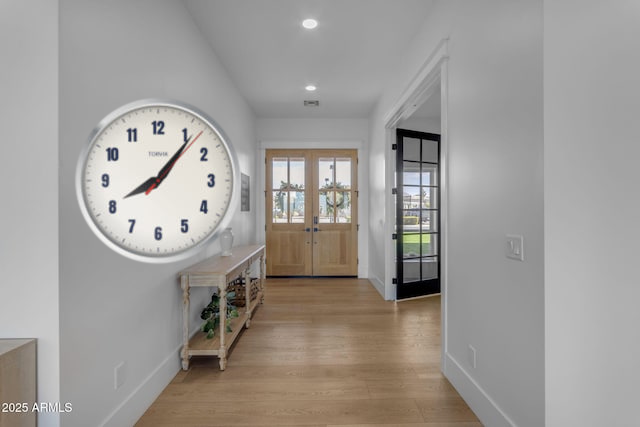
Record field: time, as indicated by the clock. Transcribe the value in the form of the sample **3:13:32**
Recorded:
**8:06:07**
